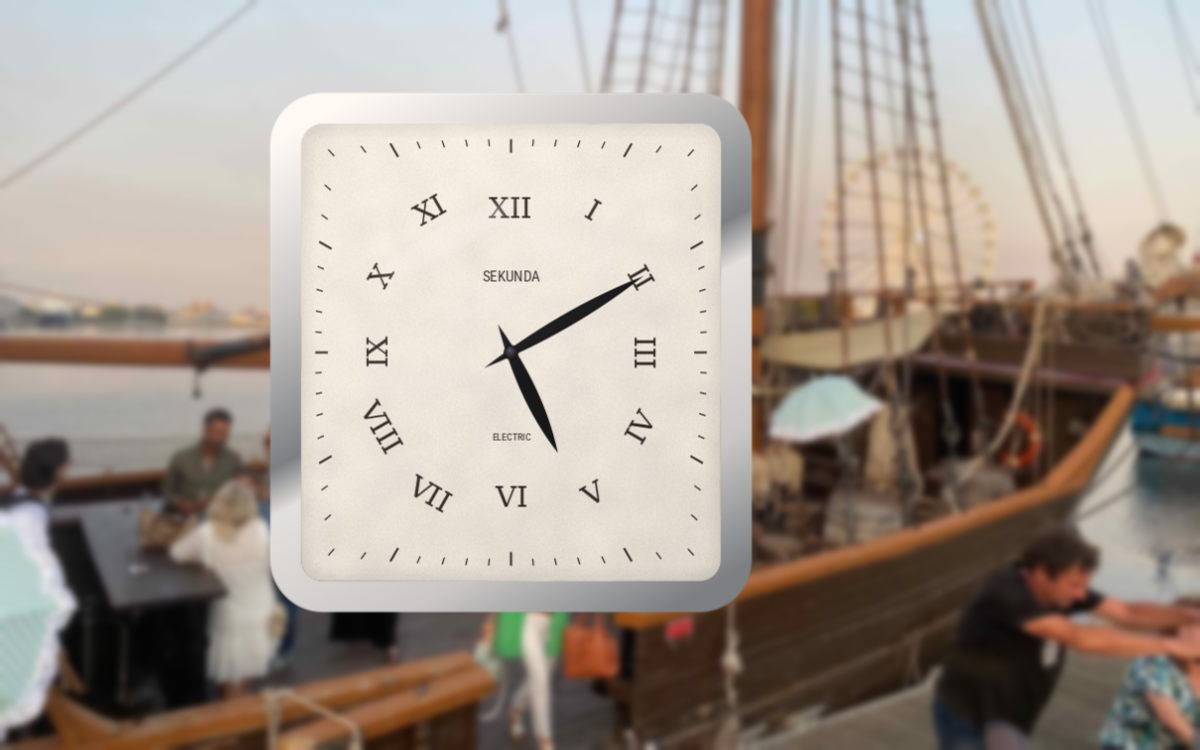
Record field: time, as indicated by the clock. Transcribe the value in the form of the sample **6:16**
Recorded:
**5:10**
